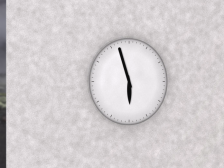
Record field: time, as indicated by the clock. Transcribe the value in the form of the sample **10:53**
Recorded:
**5:57**
